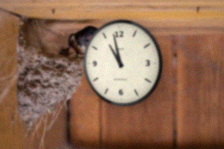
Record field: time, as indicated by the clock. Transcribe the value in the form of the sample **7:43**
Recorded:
**10:58**
